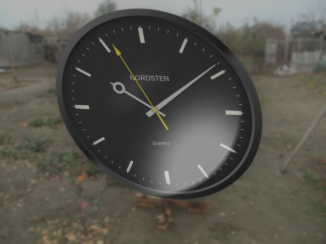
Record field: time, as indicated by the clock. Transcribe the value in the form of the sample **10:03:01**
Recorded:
**10:08:56**
